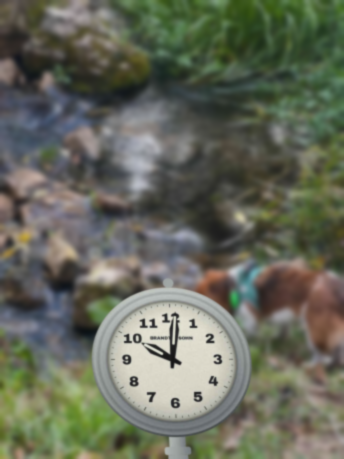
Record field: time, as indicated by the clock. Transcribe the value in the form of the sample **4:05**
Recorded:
**10:01**
